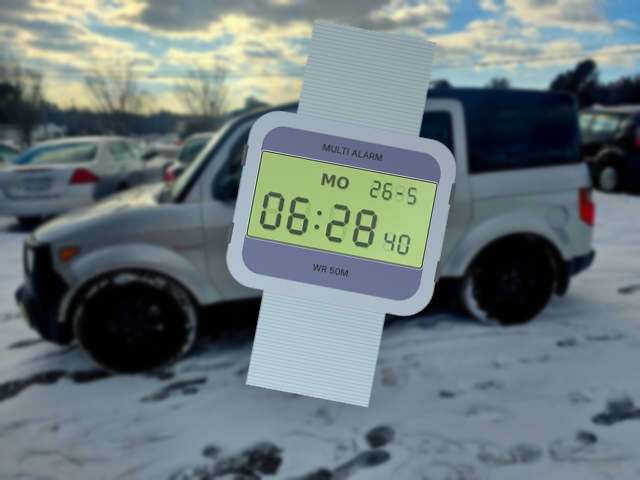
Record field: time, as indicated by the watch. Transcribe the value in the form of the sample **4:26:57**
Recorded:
**6:28:40**
